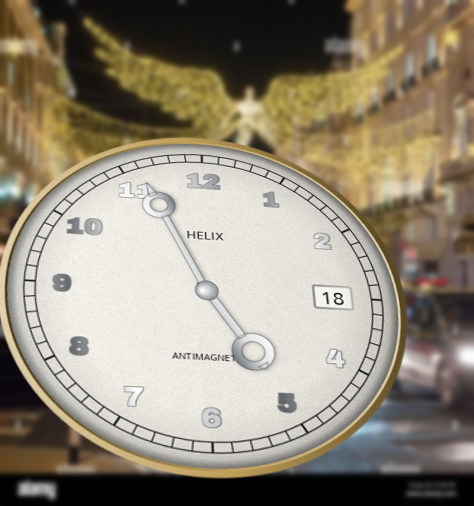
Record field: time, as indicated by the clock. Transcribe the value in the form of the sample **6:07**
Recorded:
**4:56**
